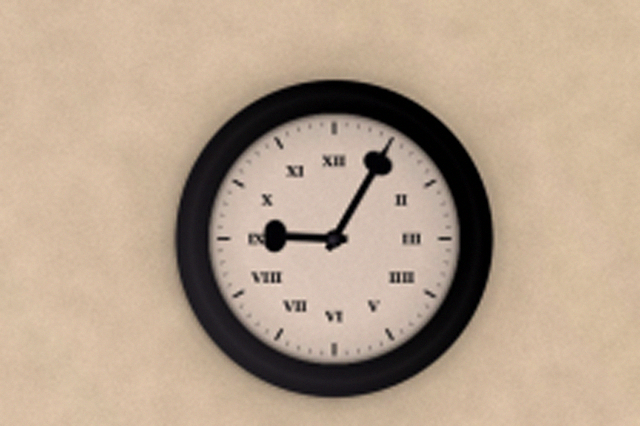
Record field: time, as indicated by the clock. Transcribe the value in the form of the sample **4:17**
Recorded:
**9:05**
